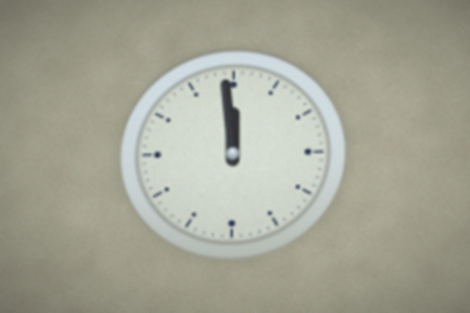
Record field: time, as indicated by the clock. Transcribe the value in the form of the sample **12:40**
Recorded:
**11:59**
